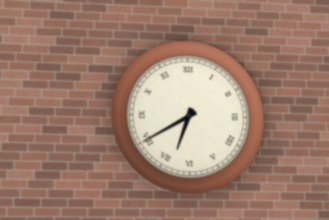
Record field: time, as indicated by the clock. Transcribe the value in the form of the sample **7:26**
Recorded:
**6:40**
